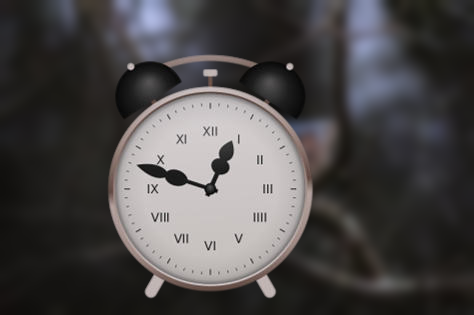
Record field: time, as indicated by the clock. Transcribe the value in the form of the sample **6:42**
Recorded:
**12:48**
